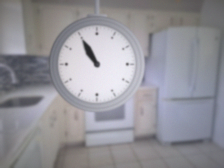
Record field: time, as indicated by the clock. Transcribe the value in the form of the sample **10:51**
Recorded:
**10:55**
